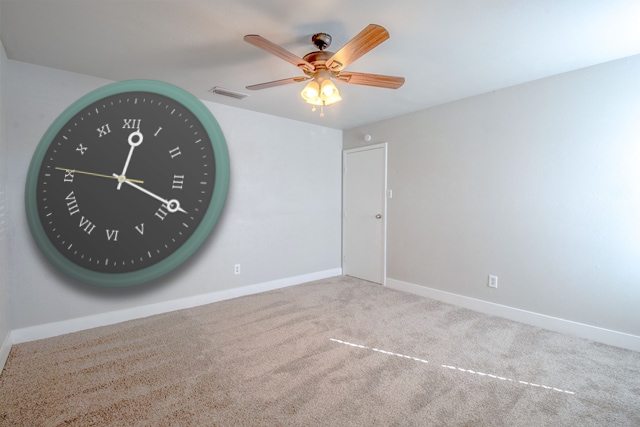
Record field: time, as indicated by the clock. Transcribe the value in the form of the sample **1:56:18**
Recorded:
**12:18:46**
